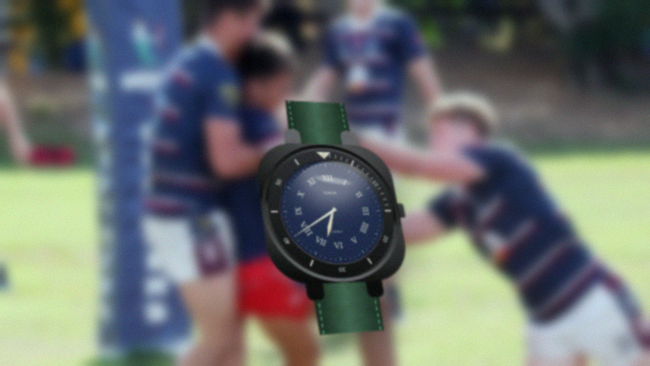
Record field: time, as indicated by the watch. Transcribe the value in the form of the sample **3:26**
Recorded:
**6:40**
